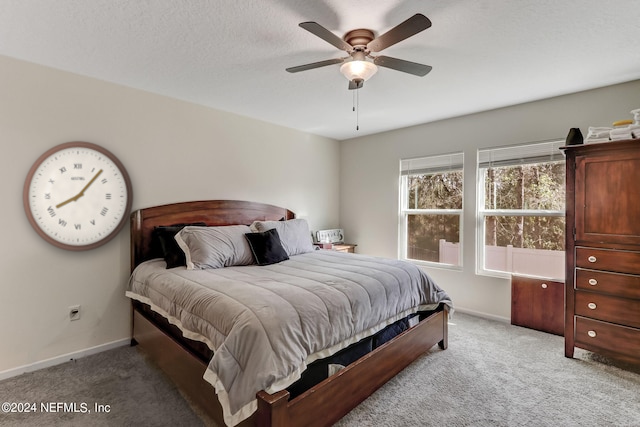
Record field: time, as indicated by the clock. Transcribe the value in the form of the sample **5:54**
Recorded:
**8:07**
